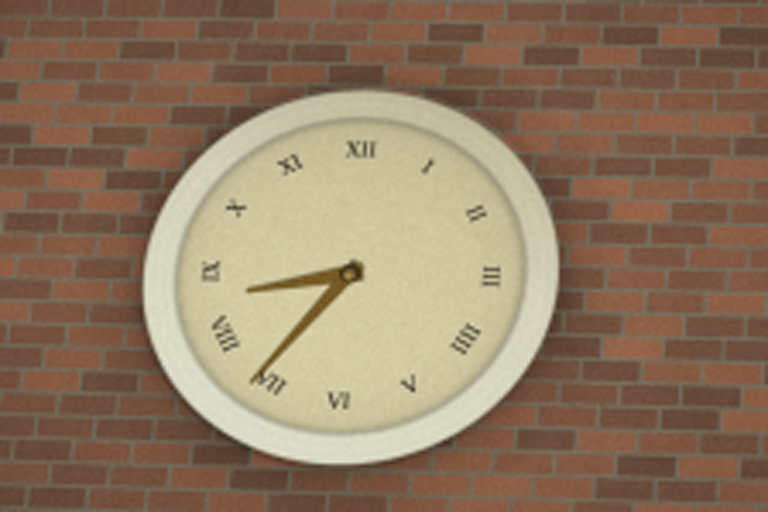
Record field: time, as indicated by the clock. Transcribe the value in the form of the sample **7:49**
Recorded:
**8:36**
